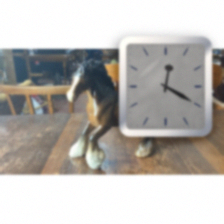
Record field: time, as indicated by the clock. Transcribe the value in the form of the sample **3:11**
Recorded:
**12:20**
